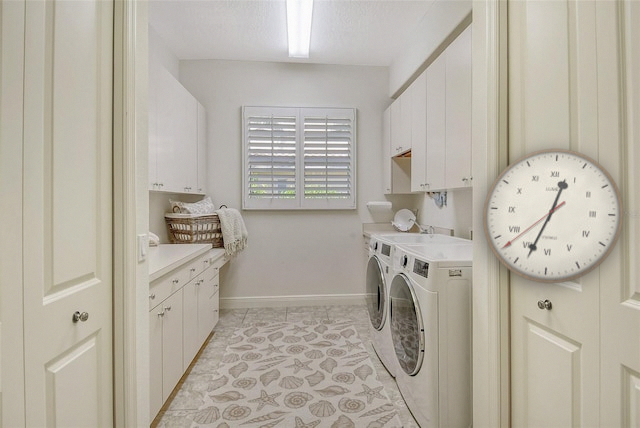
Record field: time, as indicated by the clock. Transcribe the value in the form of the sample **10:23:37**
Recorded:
**12:33:38**
